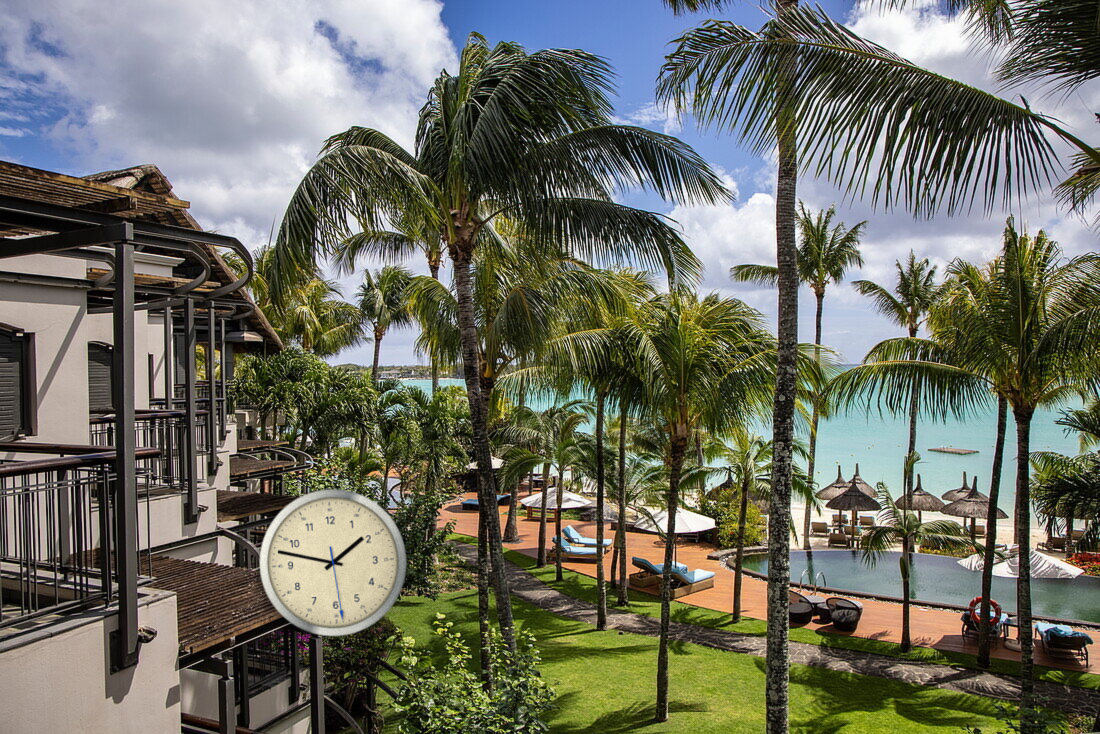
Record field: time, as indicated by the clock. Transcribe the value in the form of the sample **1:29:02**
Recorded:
**1:47:29**
